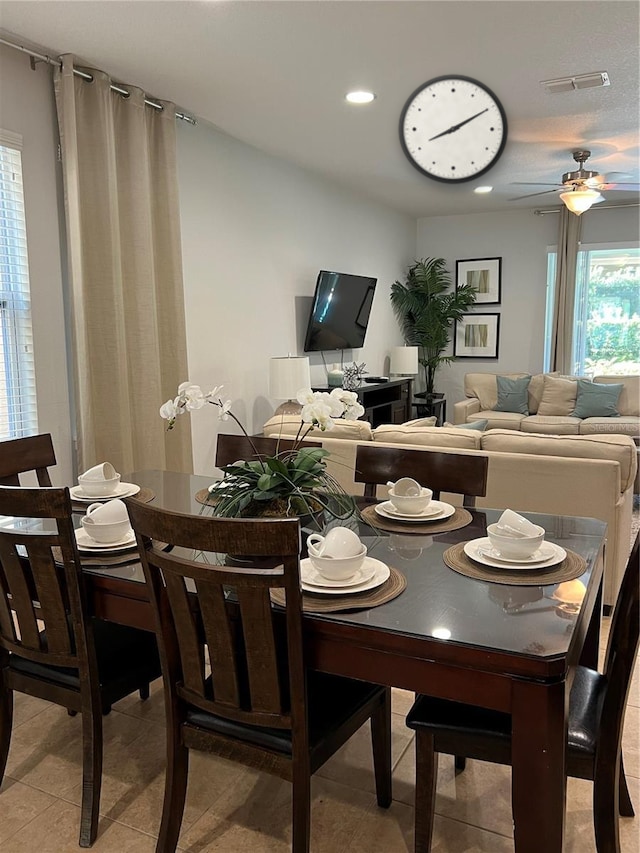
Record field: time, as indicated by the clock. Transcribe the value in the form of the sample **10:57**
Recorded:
**8:10**
